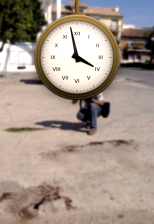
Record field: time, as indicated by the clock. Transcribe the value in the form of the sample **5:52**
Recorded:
**3:58**
